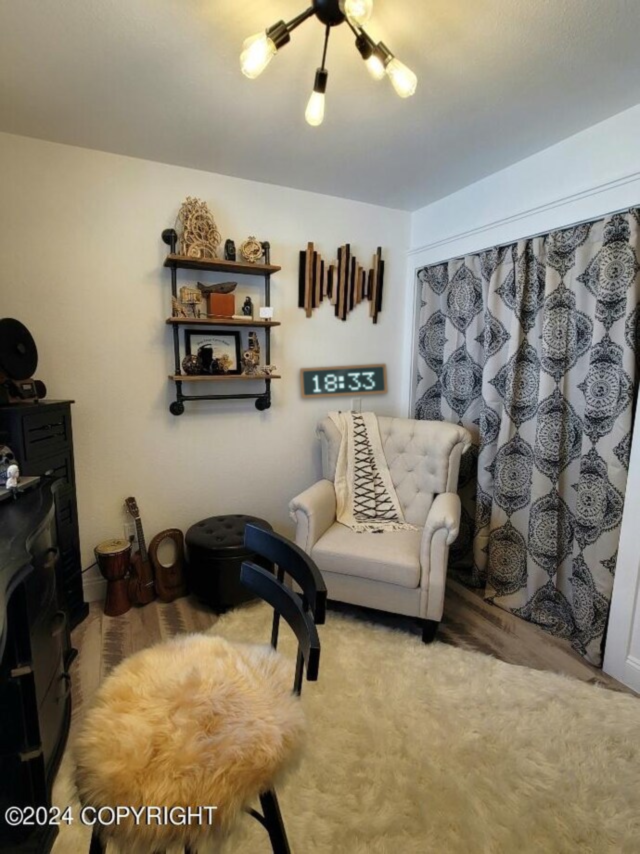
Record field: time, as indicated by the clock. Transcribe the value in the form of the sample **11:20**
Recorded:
**18:33**
